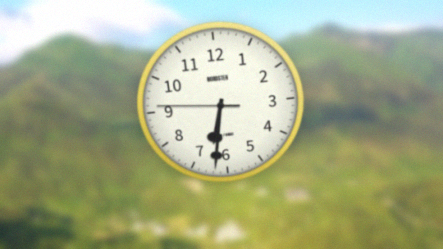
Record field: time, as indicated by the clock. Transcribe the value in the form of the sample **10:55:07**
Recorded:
**6:31:46**
